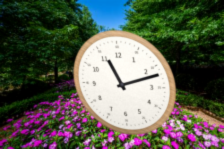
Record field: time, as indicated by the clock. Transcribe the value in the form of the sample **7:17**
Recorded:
**11:12**
